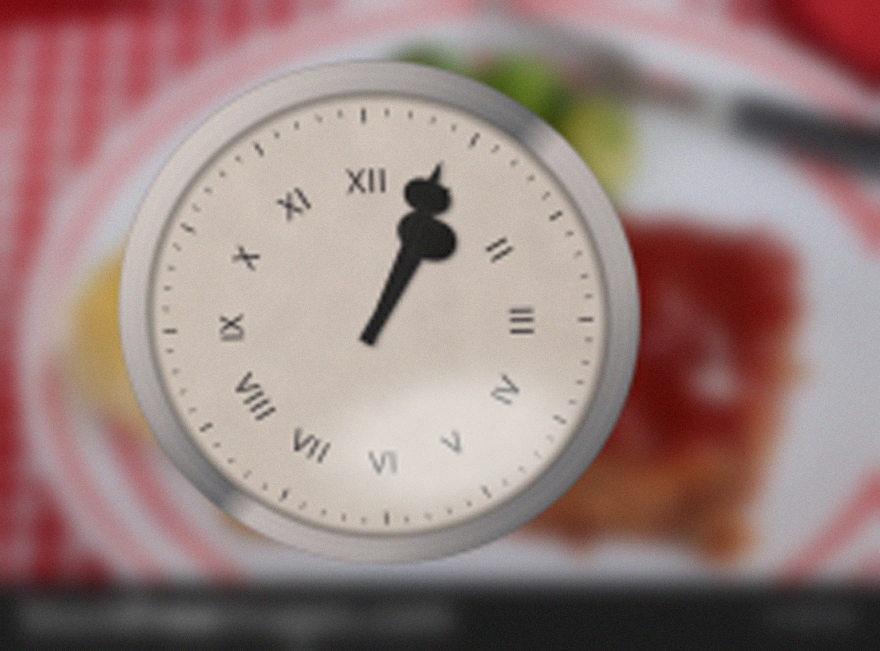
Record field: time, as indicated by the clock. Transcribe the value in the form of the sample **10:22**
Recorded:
**1:04**
